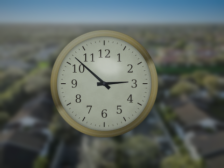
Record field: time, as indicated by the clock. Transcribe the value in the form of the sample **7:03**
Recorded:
**2:52**
